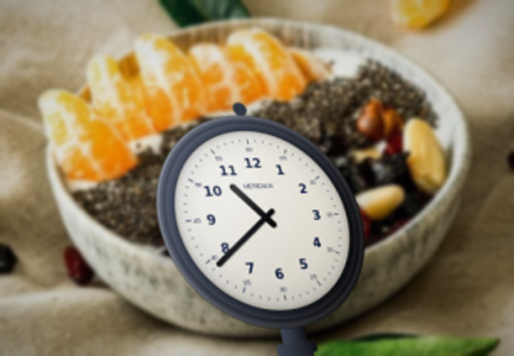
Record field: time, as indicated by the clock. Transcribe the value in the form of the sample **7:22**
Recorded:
**10:39**
